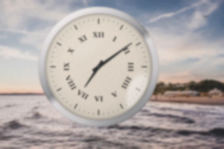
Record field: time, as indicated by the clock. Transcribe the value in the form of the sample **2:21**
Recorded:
**7:09**
